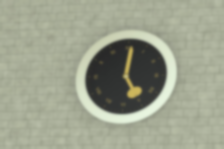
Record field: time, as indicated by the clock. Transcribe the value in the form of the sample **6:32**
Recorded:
**5:01**
